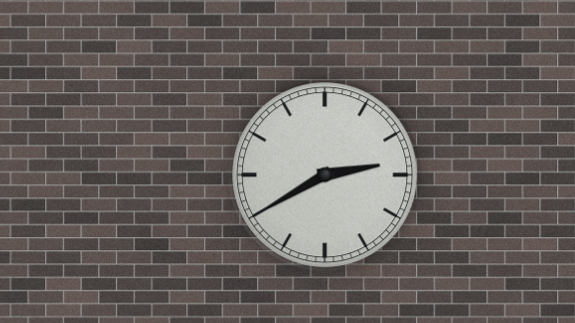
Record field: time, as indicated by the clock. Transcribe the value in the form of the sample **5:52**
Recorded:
**2:40**
